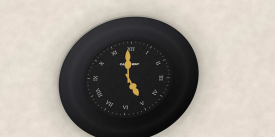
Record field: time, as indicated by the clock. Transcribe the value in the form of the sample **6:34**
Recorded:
**4:59**
